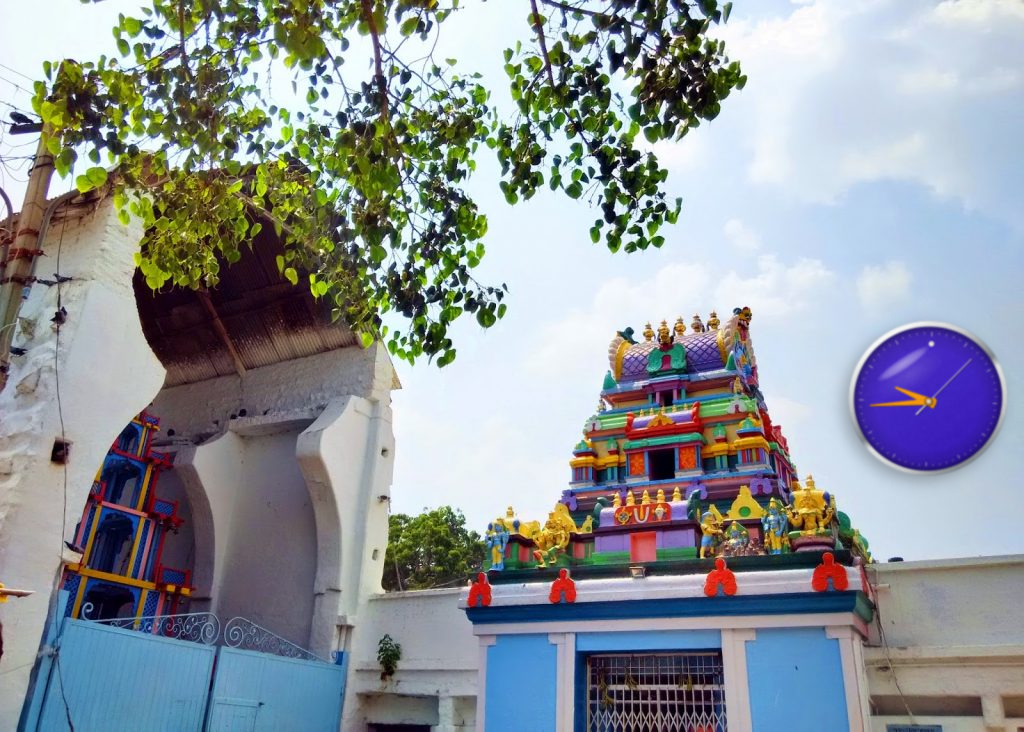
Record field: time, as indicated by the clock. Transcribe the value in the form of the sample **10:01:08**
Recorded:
**9:44:07**
